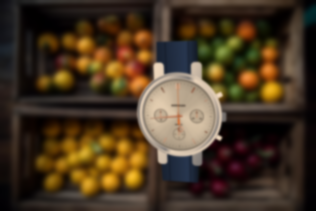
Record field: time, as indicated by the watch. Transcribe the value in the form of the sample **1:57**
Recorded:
**5:44**
